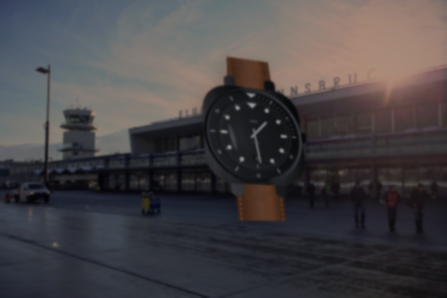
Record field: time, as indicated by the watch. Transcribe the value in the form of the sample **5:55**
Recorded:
**1:29**
